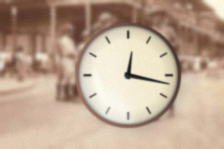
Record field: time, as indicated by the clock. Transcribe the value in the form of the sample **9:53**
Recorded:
**12:17**
